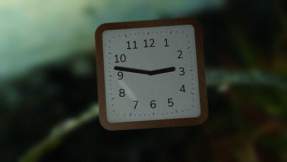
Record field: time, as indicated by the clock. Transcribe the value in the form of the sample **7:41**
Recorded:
**2:47**
